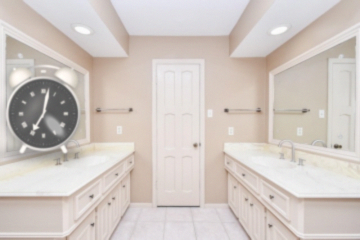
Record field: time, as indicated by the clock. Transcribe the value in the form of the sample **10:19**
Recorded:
**7:02**
